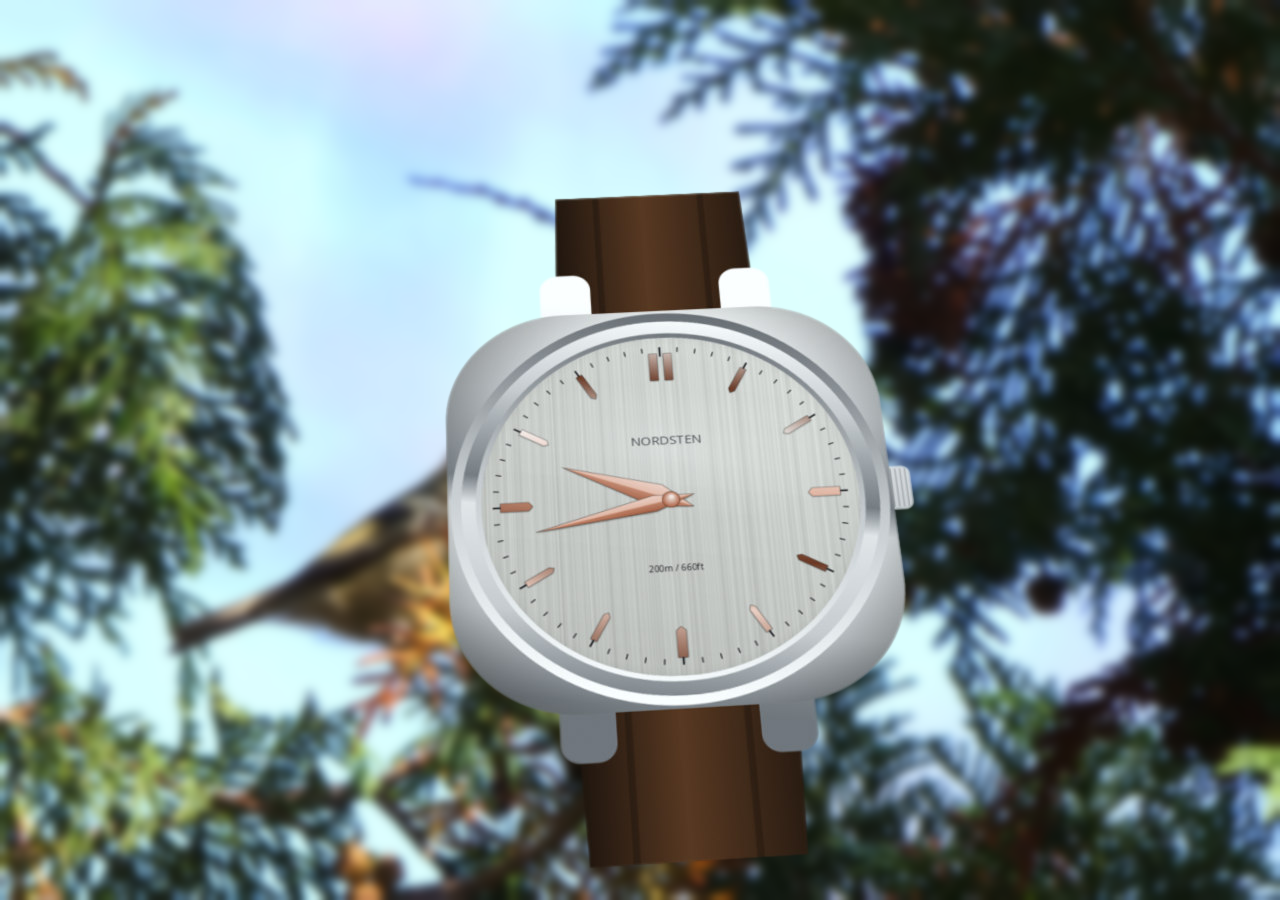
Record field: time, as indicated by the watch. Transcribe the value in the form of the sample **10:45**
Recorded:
**9:43**
